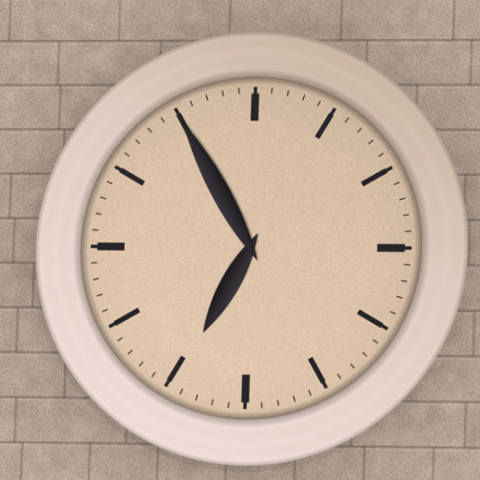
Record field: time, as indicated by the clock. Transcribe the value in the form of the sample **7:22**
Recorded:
**6:55**
